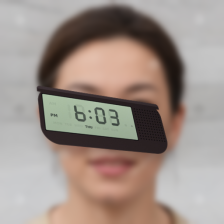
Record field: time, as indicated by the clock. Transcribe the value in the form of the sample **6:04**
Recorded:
**6:03**
